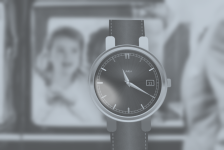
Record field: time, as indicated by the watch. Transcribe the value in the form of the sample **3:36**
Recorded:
**11:20**
